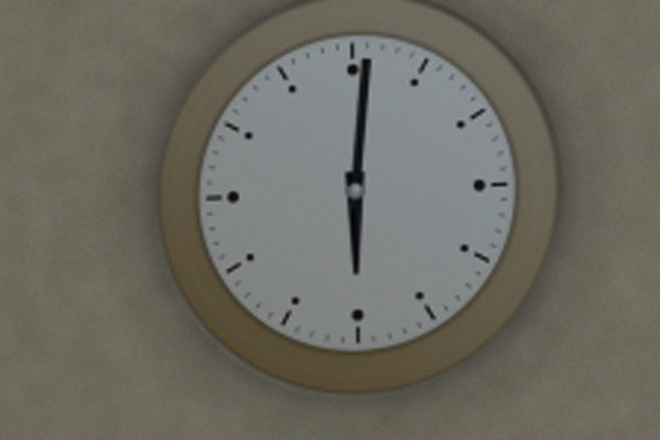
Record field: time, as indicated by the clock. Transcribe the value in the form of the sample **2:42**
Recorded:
**6:01**
